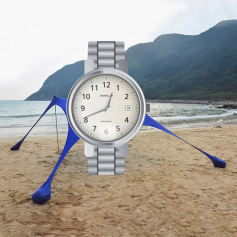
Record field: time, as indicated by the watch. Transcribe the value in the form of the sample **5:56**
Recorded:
**12:41**
